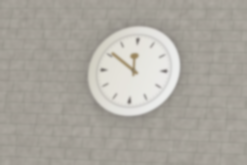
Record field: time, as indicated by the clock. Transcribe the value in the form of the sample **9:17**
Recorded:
**11:51**
